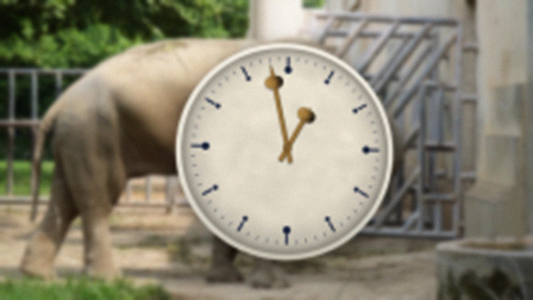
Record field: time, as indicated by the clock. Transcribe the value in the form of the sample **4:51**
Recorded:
**12:58**
